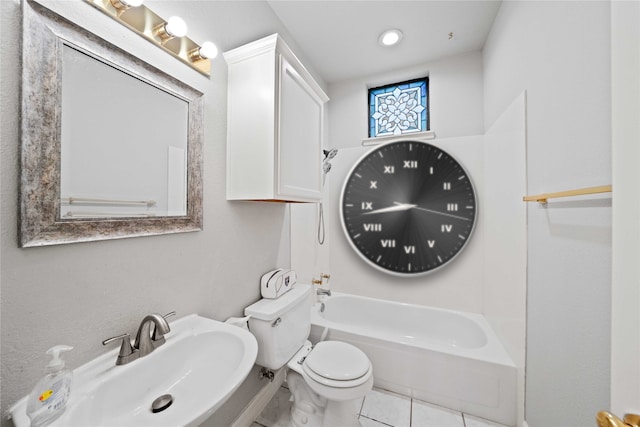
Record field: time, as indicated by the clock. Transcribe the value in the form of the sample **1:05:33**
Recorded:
**8:43:17**
